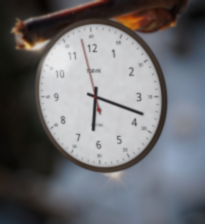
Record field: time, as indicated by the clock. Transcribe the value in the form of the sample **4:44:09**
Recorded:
**6:17:58**
